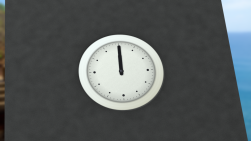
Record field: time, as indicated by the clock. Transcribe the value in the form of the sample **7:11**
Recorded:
**12:00**
